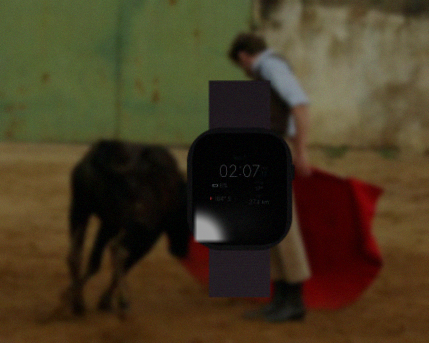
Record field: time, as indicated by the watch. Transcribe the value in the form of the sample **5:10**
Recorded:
**2:07**
